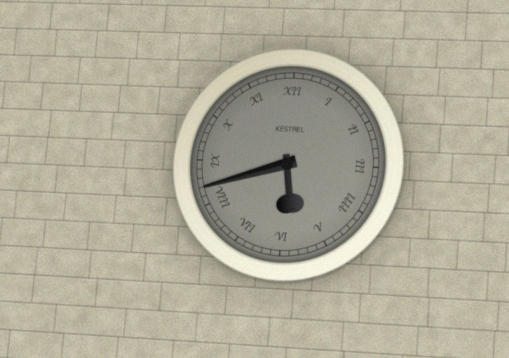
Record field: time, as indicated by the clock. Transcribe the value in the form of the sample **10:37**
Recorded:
**5:42**
